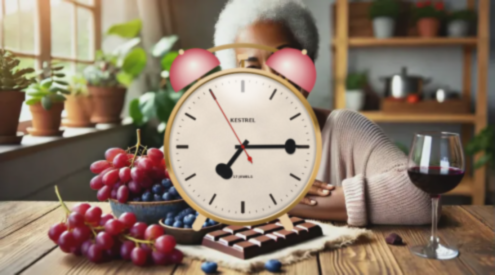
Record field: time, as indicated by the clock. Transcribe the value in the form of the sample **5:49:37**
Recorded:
**7:14:55**
